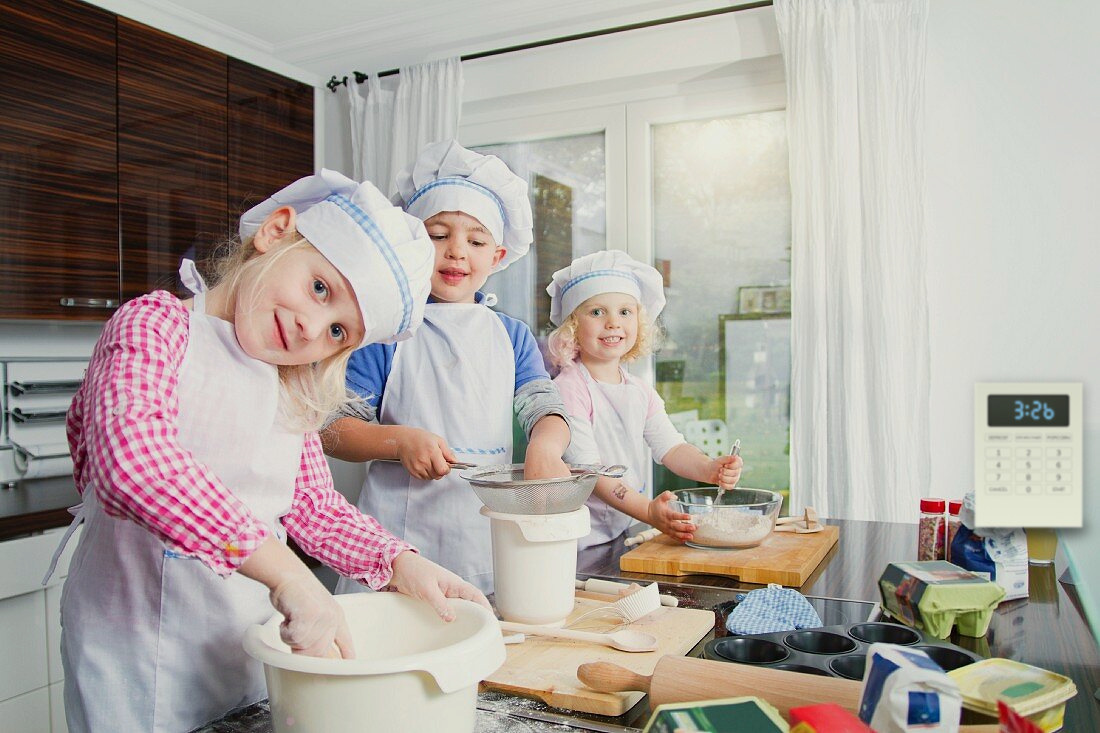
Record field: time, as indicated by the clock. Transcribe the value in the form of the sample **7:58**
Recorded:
**3:26**
